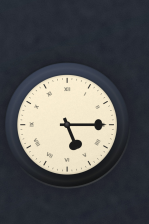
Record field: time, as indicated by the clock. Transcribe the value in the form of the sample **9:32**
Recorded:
**5:15**
